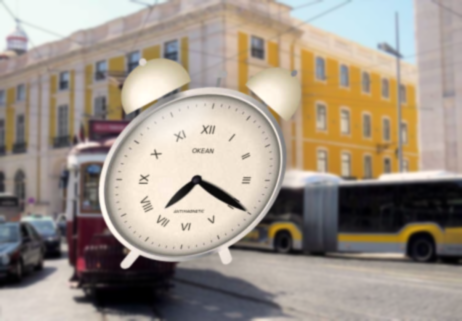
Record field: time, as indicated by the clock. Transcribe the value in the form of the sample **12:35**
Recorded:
**7:20**
